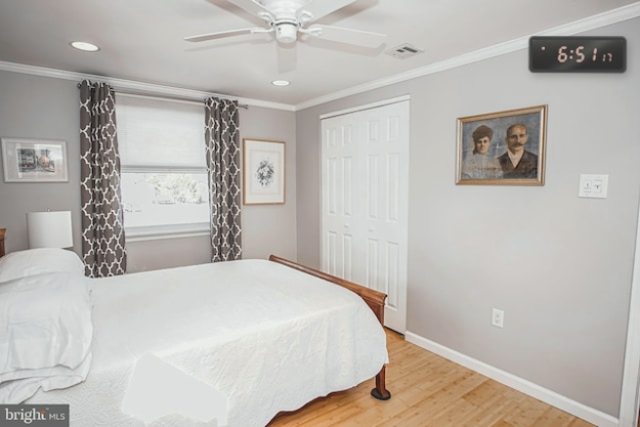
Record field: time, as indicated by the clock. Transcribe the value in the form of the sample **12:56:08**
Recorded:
**6:51:17**
